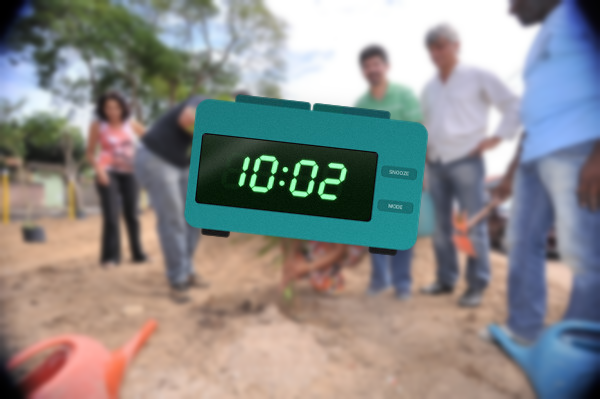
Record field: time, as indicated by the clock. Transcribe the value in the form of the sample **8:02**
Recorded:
**10:02**
